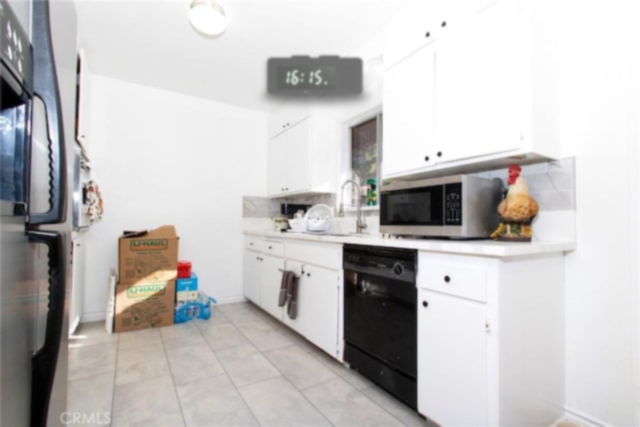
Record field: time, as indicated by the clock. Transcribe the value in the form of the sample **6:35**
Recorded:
**16:15**
